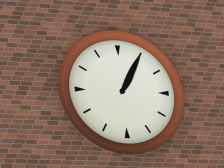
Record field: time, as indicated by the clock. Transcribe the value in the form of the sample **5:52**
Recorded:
**1:05**
